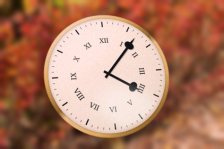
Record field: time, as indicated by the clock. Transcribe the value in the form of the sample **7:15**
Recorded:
**4:07**
